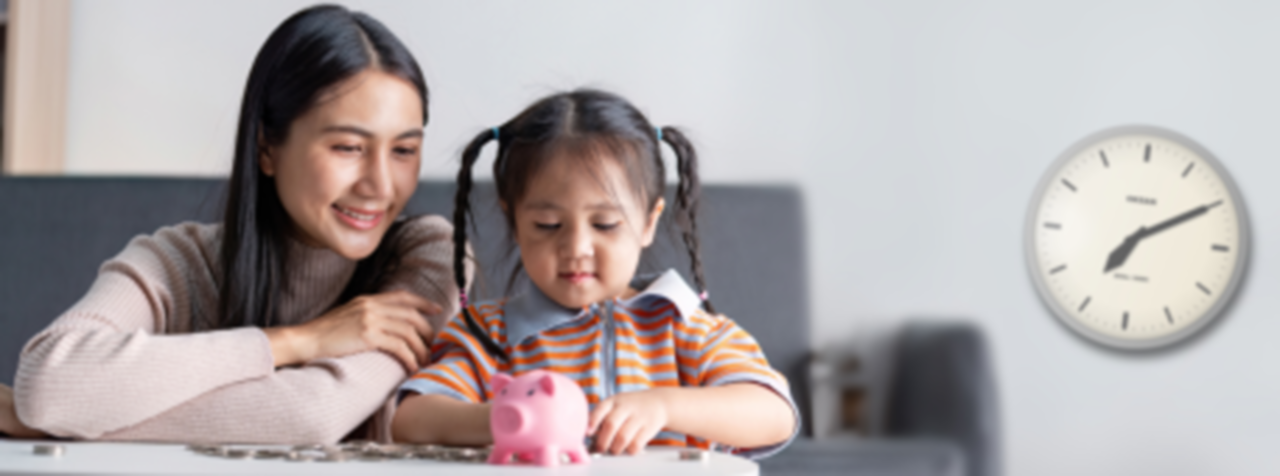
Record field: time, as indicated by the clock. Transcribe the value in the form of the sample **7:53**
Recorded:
**7:10**
